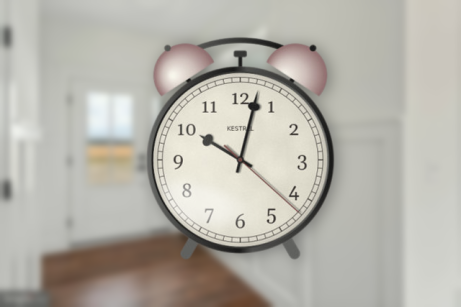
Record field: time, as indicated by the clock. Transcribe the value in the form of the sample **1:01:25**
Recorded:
**10:02:22**
